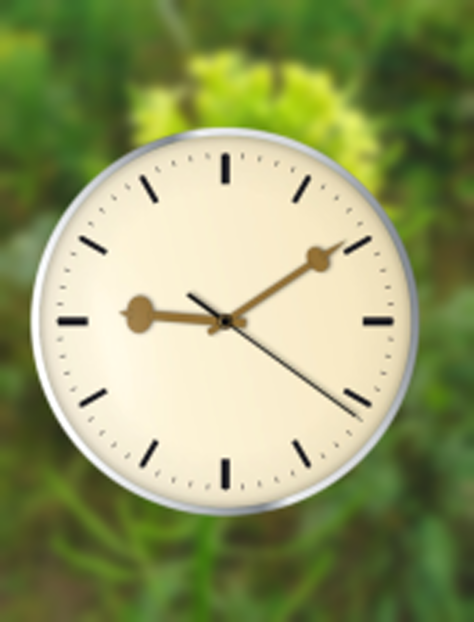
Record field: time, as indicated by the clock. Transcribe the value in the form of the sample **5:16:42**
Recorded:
**9:09:21**
